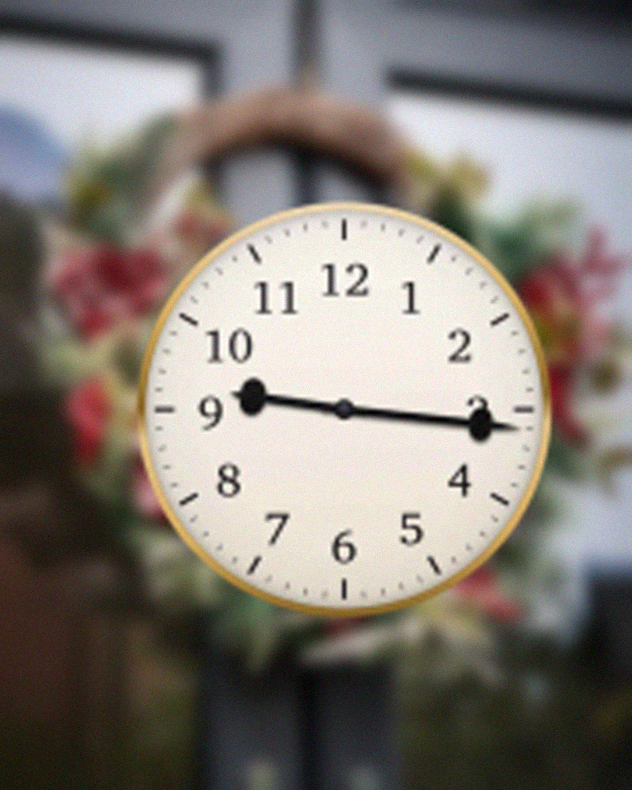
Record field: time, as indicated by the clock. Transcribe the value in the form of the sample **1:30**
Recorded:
**9:16**
